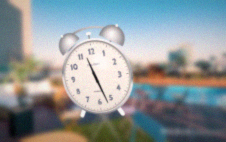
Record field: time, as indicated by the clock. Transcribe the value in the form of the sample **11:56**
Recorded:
**11:27**
